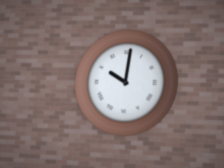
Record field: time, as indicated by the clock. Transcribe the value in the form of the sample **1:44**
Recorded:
**10:01**
